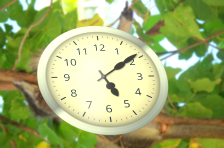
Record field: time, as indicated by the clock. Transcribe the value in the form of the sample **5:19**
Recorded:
**5:09**
